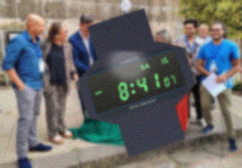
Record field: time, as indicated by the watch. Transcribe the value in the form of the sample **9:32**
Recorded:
**8:41**
